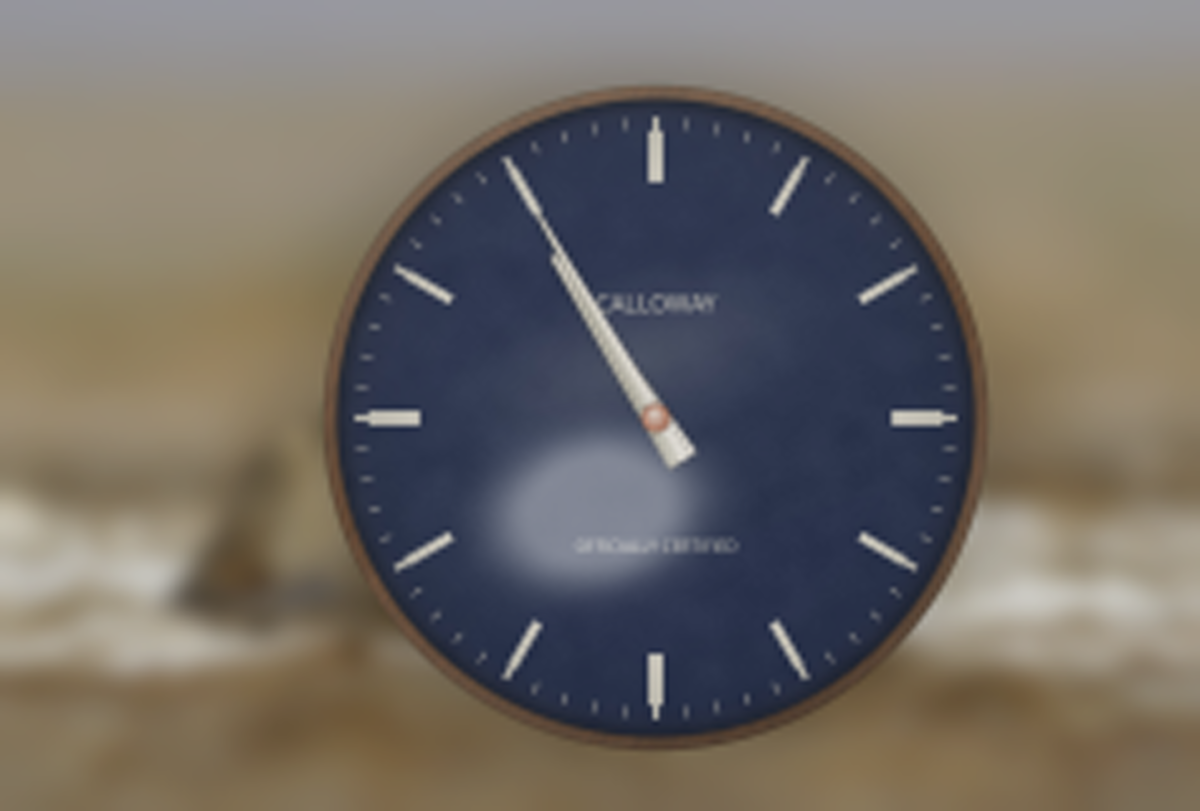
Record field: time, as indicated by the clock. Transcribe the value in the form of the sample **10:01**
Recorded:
**10:55**
